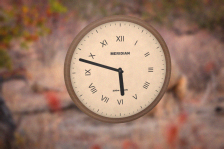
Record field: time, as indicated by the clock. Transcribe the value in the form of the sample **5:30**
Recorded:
**5:48**
